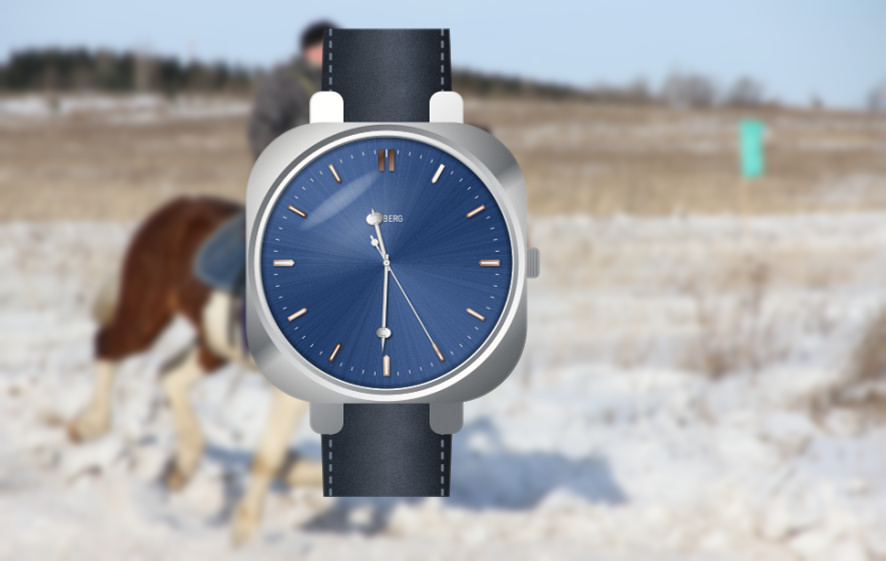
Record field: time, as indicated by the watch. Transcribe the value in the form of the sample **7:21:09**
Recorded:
**11:30:25**
